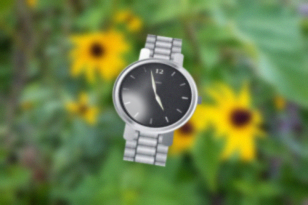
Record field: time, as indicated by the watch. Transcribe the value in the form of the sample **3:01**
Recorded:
**4:57**
